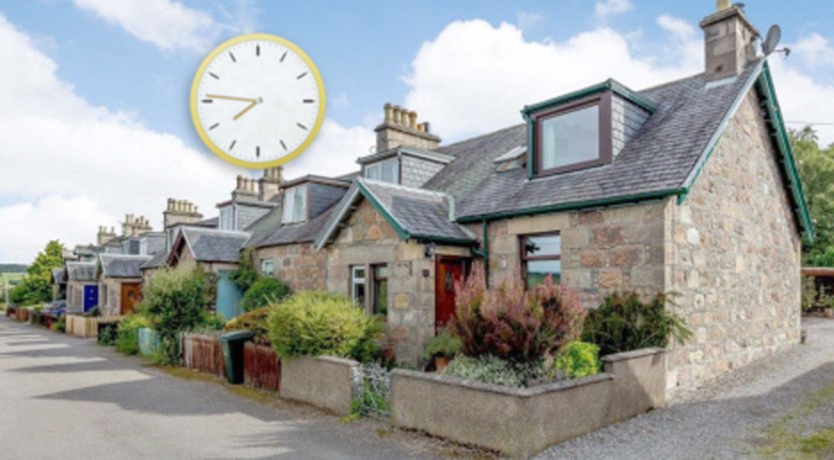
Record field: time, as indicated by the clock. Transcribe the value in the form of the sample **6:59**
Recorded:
**7:46**
